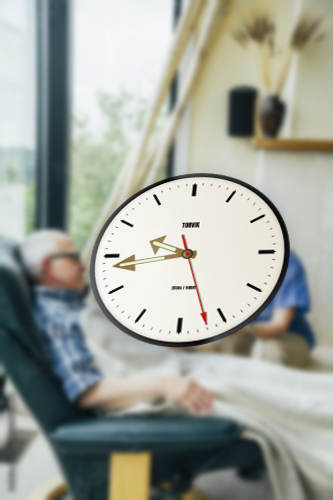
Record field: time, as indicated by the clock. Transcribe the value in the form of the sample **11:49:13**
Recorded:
**9:43:27**
